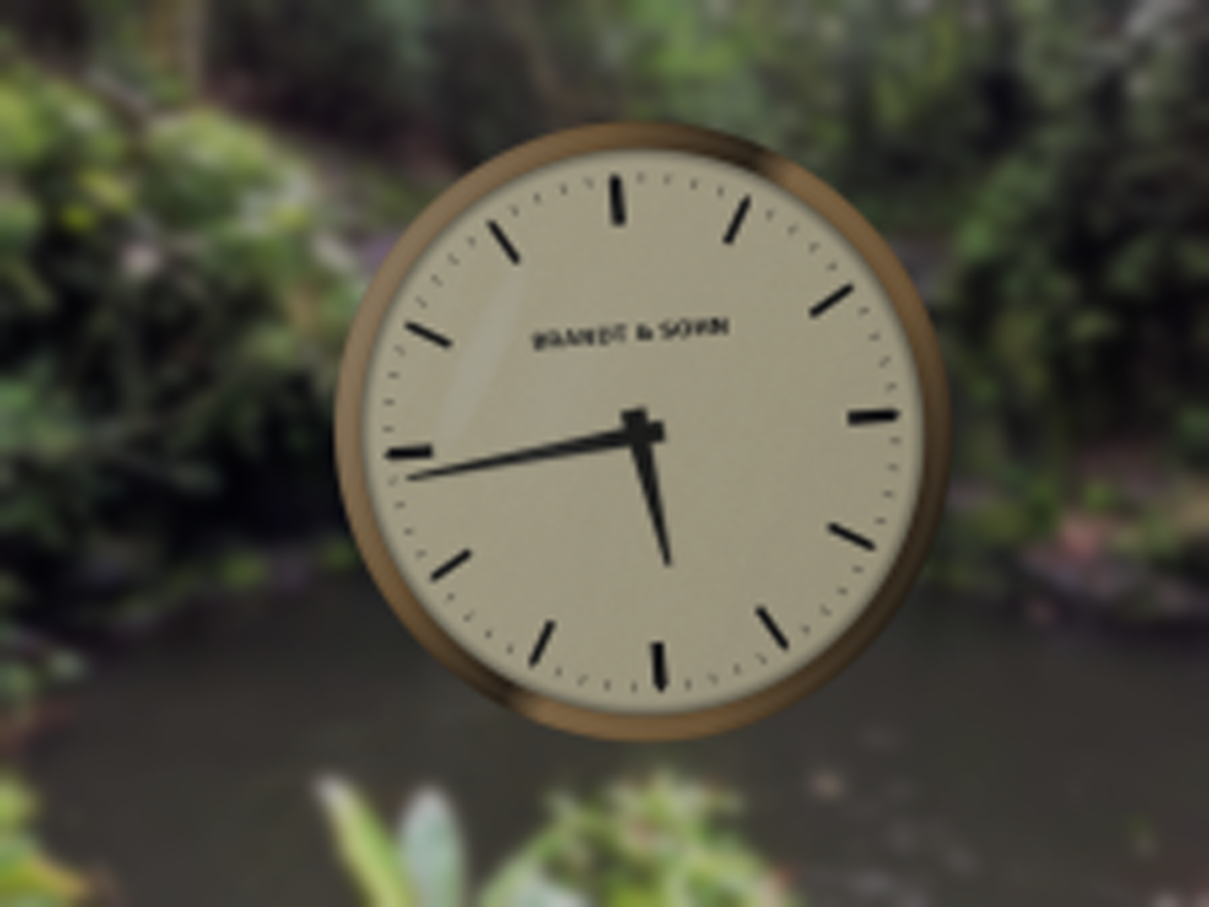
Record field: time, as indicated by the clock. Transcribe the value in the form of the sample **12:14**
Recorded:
**5:44**
